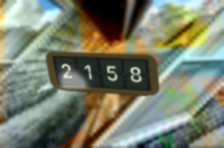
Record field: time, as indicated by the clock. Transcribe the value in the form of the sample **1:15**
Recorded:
**21:58**
